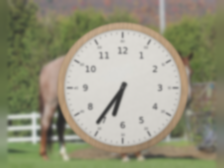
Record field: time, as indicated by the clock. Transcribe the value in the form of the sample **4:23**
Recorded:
**6:36**
